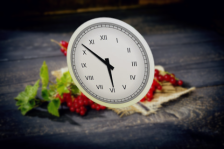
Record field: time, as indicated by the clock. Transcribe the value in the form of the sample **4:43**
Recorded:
**5:52**
